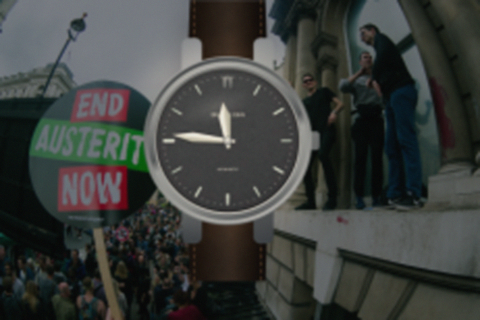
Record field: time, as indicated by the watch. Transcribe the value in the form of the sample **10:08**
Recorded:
**11:46**
